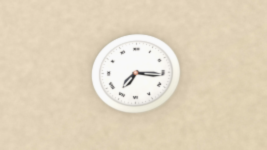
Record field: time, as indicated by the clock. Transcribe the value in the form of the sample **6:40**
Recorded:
**7:16**
